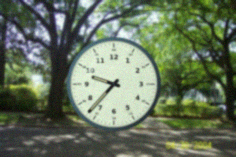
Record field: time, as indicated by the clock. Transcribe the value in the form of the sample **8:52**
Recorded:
**9:37**
